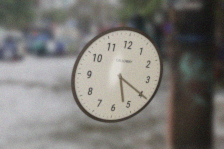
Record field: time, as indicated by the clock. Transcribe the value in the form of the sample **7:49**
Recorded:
**5:20**
